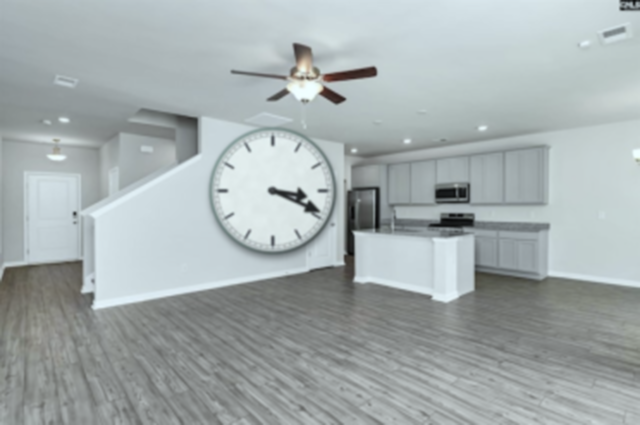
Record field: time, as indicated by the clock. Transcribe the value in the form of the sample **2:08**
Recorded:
**3:19**
